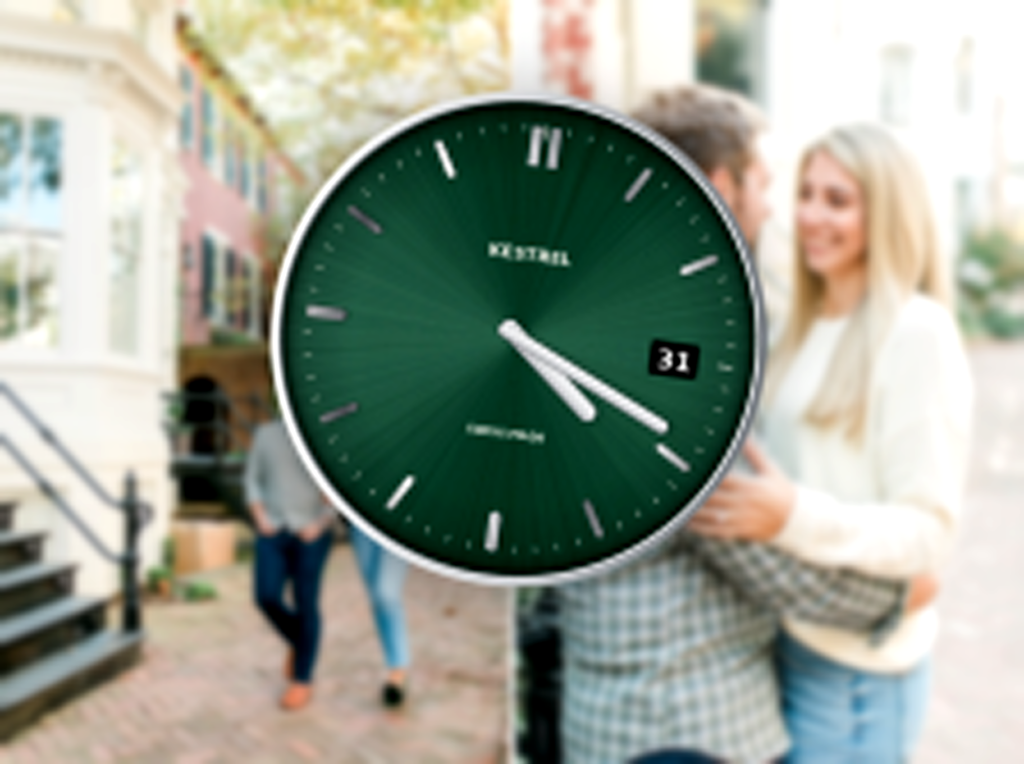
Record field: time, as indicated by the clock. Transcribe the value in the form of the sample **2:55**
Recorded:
**4:19**
